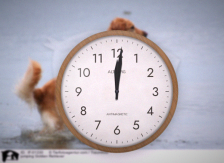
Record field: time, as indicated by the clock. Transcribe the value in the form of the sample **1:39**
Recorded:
**12:01**
